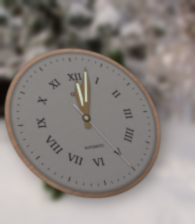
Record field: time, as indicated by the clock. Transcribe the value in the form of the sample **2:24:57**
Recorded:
**12:02:25**
